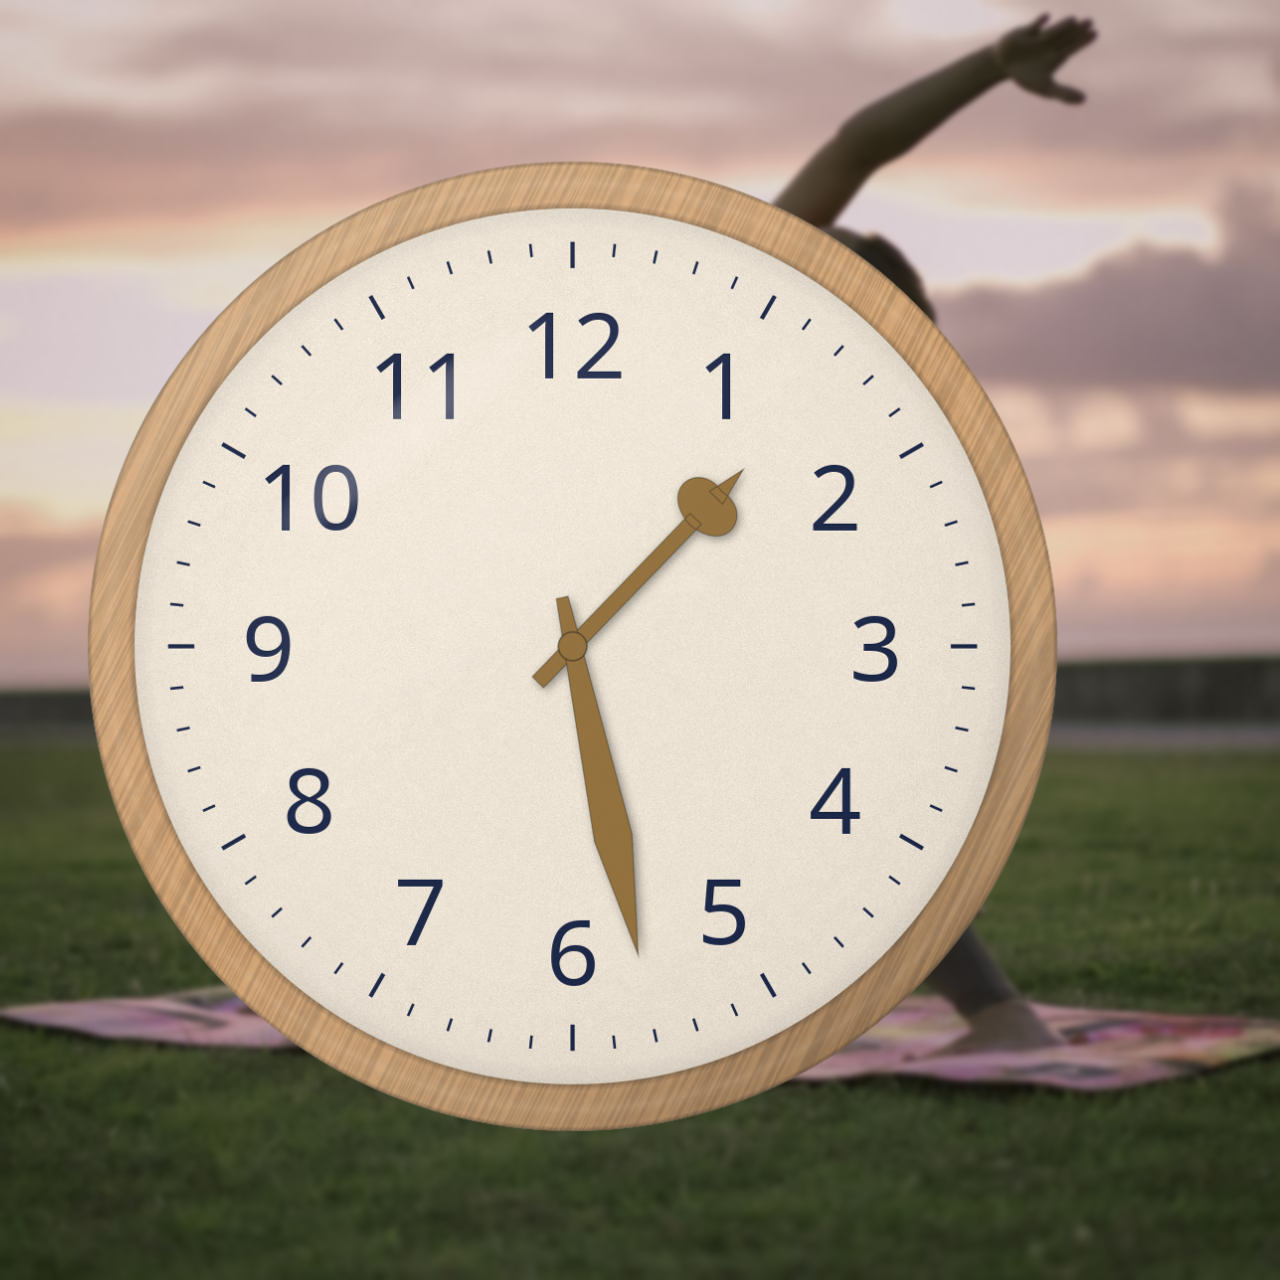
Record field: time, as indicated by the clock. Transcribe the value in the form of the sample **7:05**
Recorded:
**1:28**
